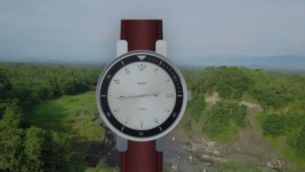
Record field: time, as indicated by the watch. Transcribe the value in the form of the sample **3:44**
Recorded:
**2:44**
